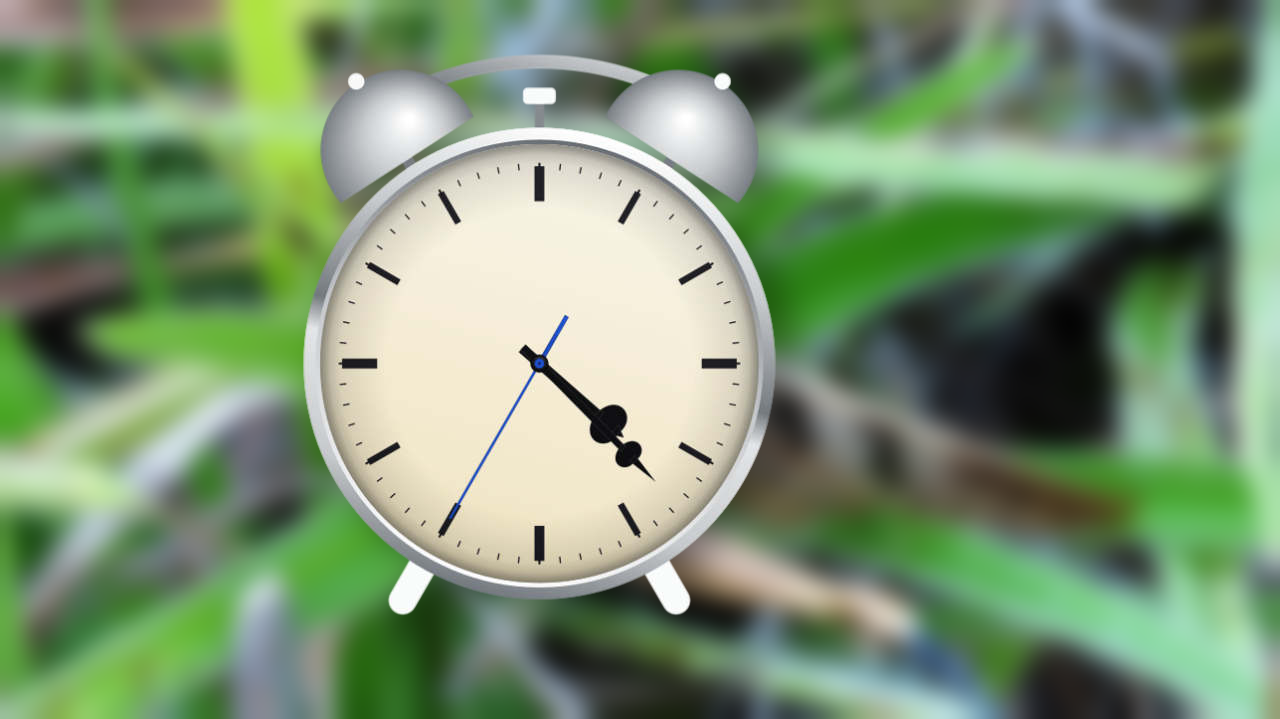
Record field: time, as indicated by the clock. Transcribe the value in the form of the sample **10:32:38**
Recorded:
**4:22:35**
